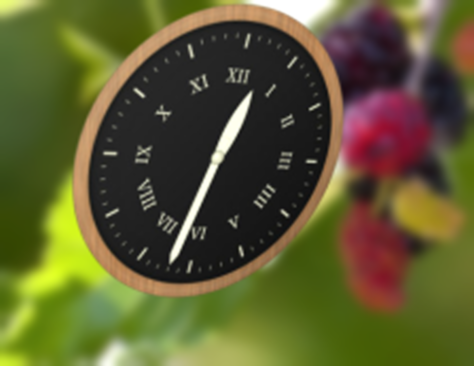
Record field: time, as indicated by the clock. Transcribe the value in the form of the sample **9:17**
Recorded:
**12:32**
